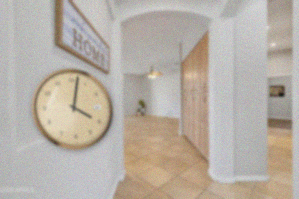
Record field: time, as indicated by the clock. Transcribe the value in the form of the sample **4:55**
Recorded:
**4:02**
